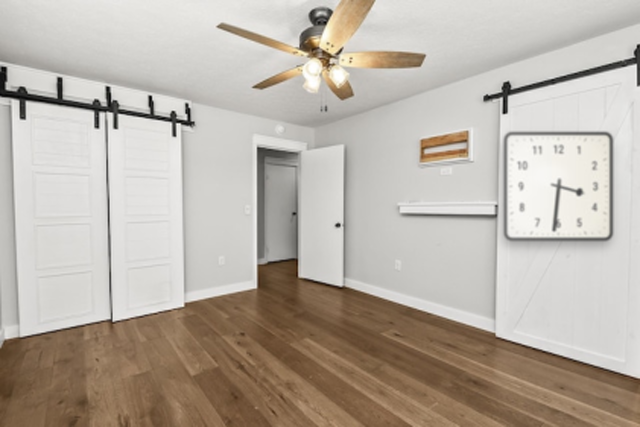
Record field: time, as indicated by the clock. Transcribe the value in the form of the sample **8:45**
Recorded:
**3:31**
